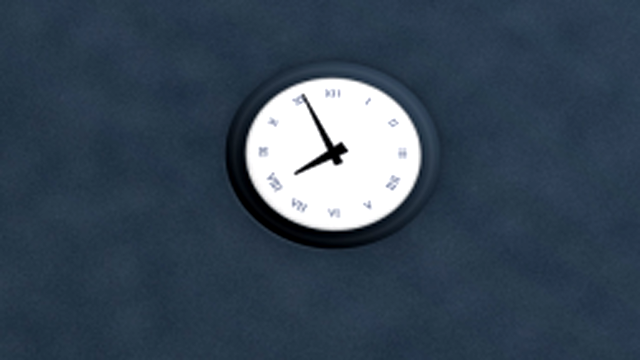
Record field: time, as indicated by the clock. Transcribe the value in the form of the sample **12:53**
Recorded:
**7:56**
